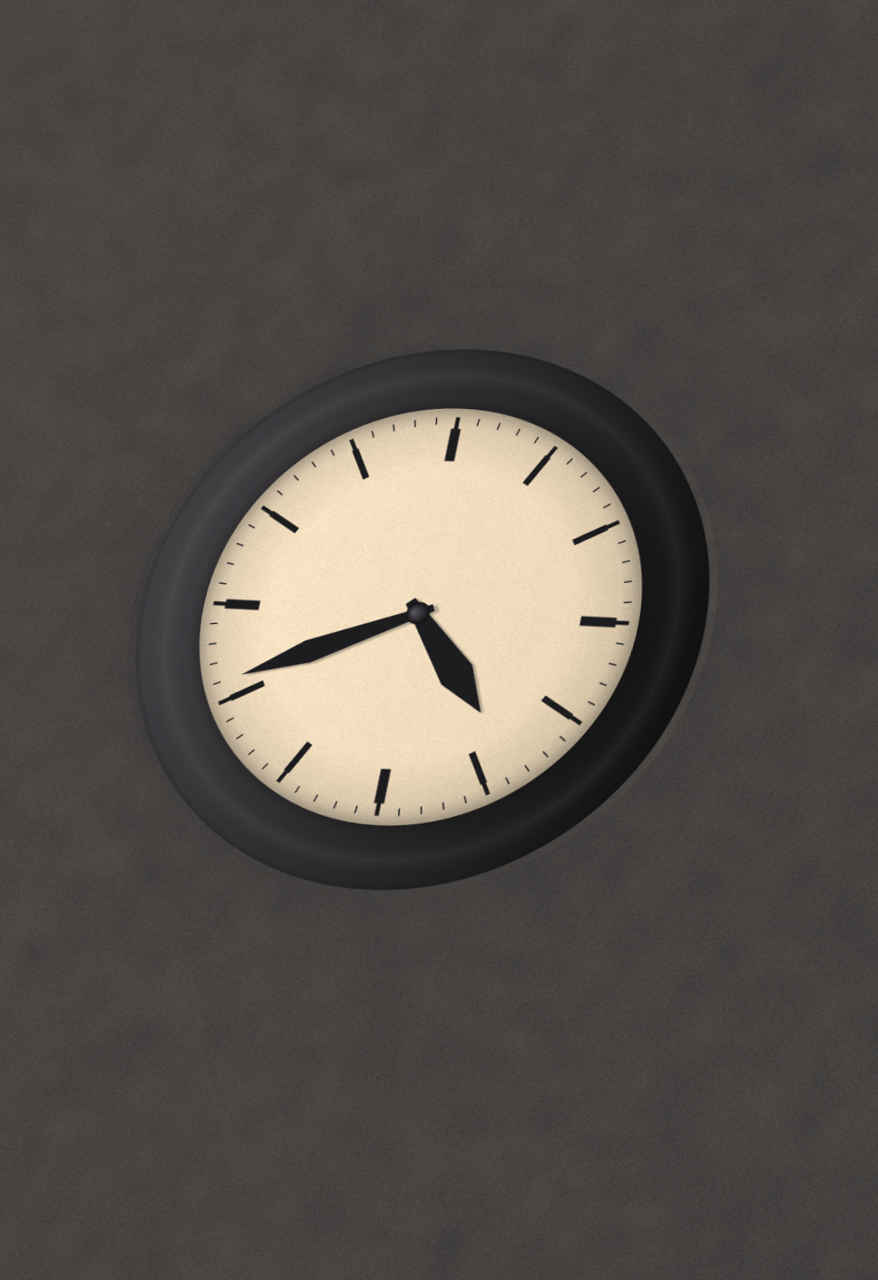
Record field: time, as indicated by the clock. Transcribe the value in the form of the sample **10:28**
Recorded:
**4:41**
